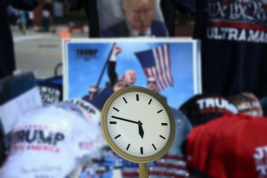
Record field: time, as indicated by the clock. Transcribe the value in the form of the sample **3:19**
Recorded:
**5:47**
